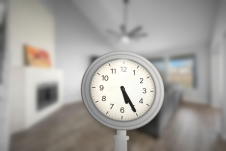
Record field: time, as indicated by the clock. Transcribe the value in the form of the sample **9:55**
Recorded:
**5:25**
